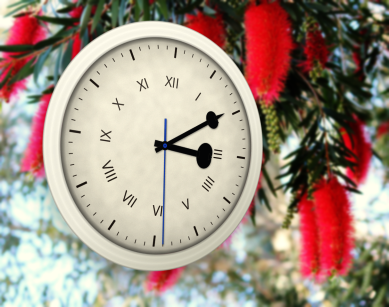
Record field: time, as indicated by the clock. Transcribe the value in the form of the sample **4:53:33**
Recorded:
**3:09:29**
